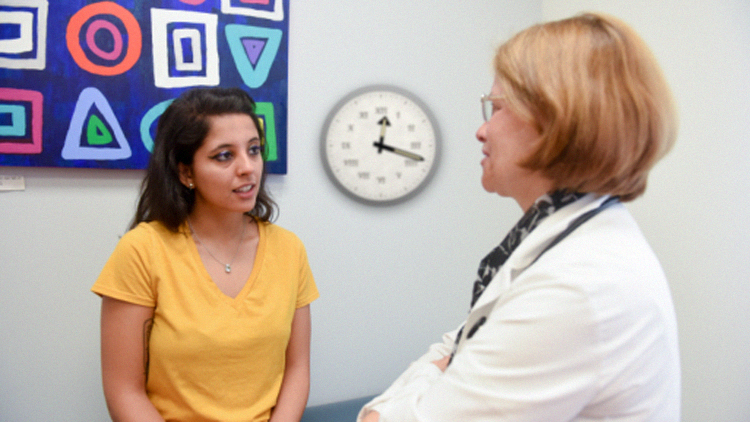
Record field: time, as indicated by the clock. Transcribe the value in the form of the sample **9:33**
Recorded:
**12:18**
